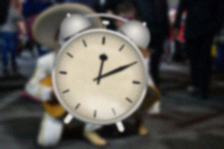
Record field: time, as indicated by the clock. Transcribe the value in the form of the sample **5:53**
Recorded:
**12:10**
